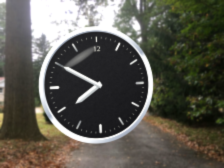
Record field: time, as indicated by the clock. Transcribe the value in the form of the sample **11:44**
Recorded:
**7:50**
